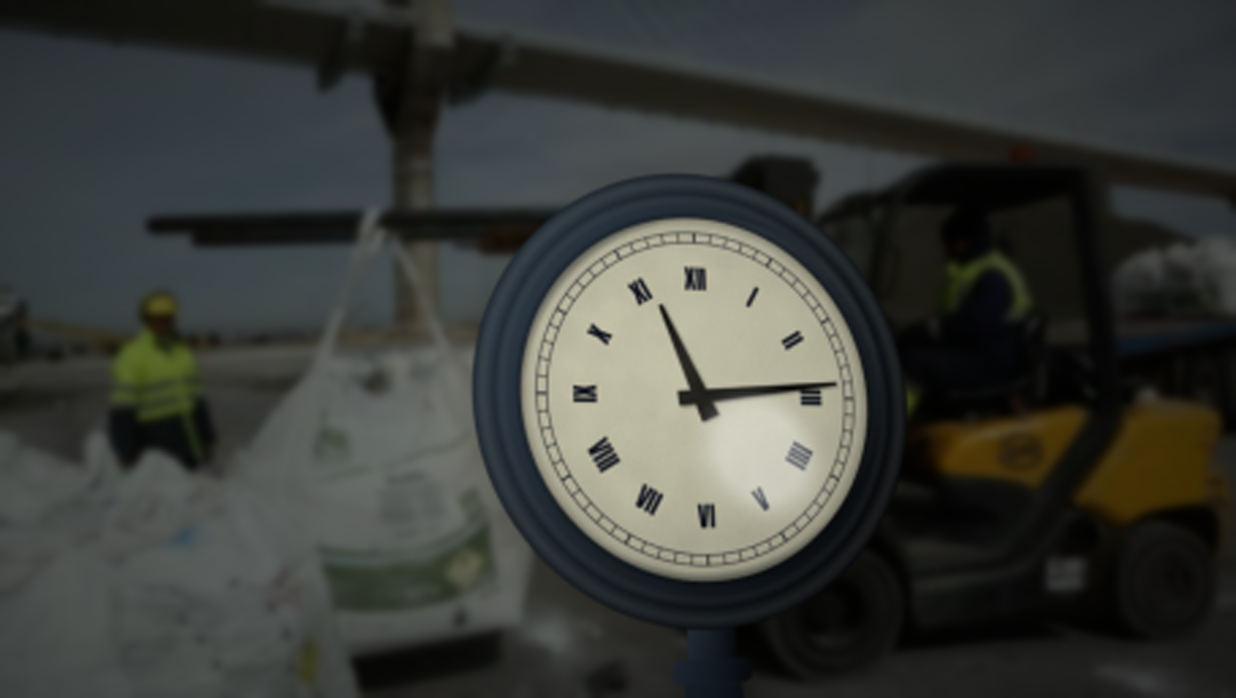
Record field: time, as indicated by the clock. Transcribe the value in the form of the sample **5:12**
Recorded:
**11:14**
